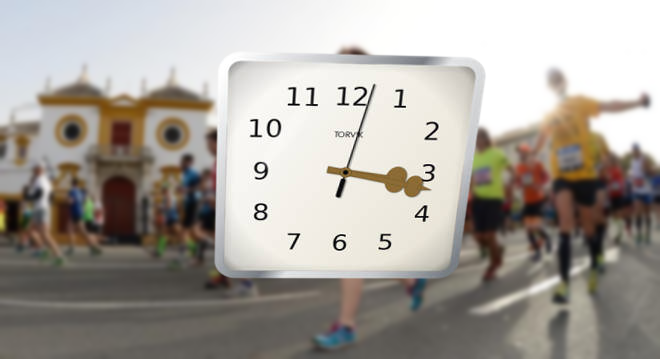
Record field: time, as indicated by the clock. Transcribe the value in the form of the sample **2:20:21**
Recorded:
**3:17:02**
